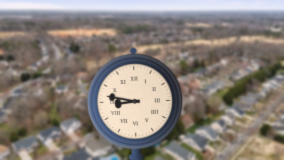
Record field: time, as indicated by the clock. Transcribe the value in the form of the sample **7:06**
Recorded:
**8:47**
